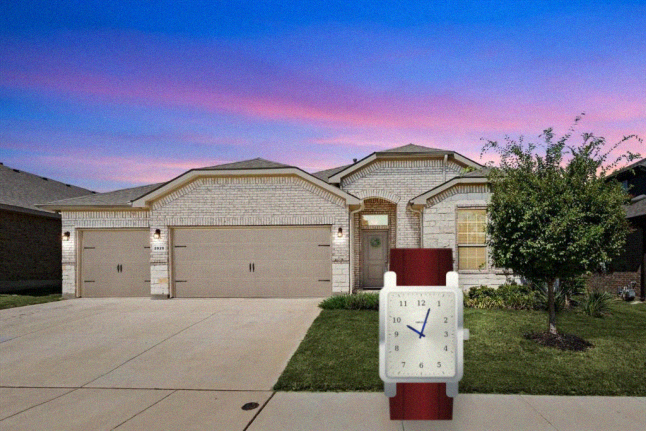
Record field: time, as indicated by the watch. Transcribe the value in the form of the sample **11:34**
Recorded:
**10:03**
